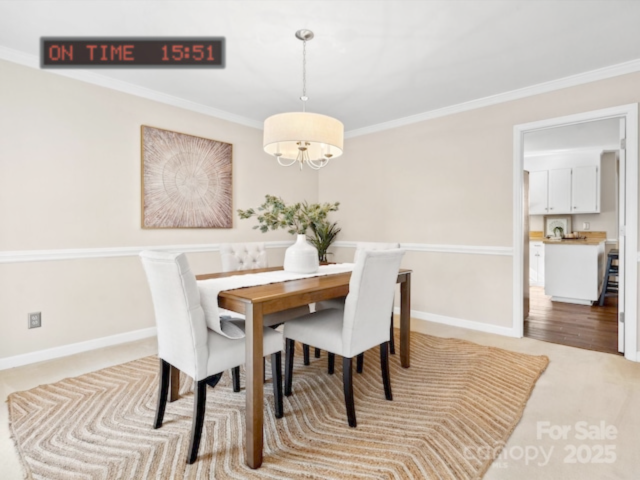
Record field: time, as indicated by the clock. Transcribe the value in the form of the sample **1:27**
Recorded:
**15:51**
